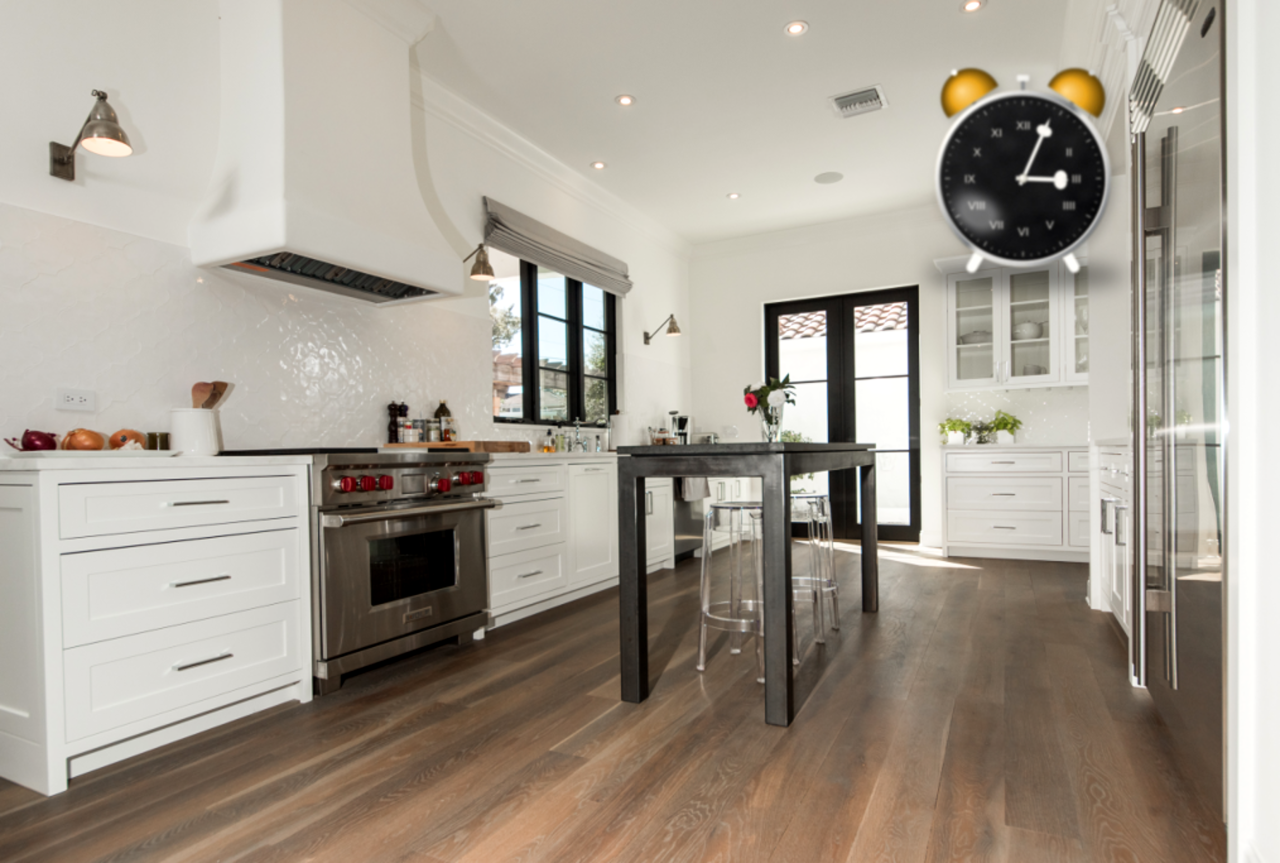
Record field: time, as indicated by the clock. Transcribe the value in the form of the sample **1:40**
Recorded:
**3:04**
